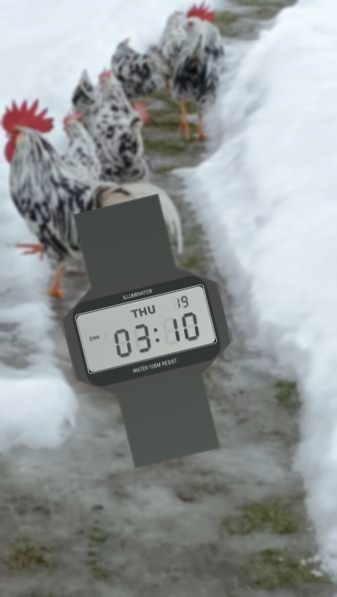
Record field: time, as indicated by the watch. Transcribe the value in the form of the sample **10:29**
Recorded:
**3:10**
